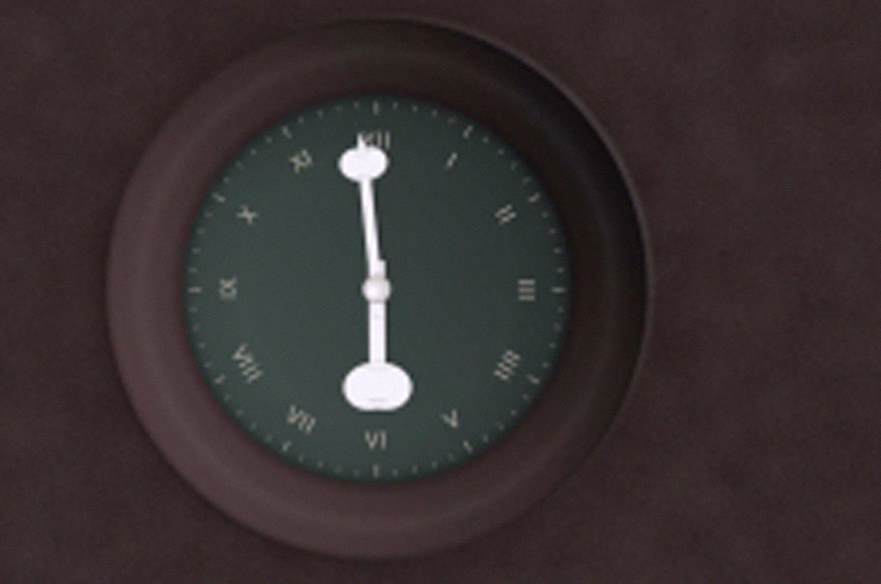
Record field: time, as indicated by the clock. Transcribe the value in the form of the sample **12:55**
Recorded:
**5:59**
